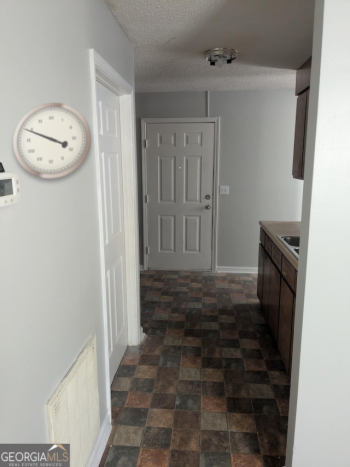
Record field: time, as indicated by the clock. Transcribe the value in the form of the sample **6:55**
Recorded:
**3:49**
